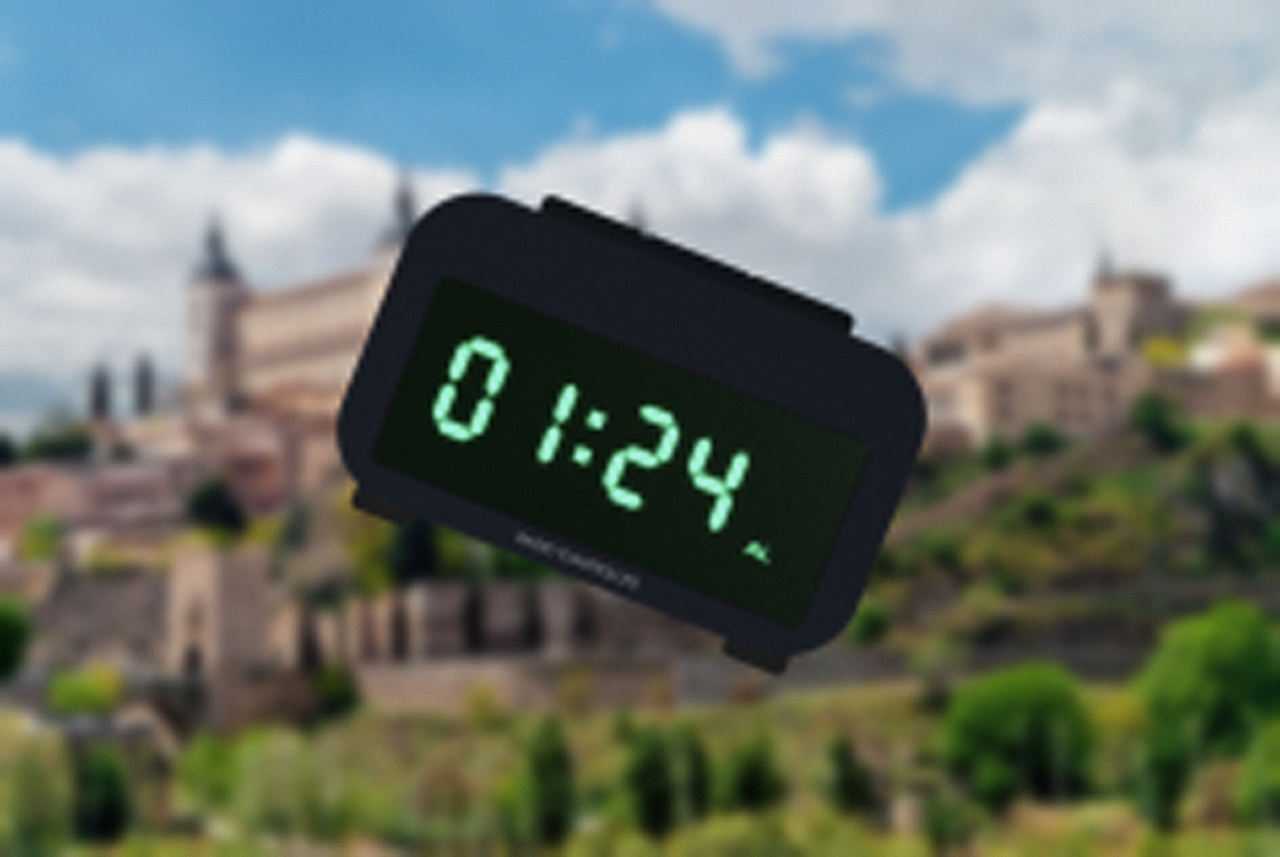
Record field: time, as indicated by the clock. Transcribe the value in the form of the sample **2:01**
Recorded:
**1:24**
